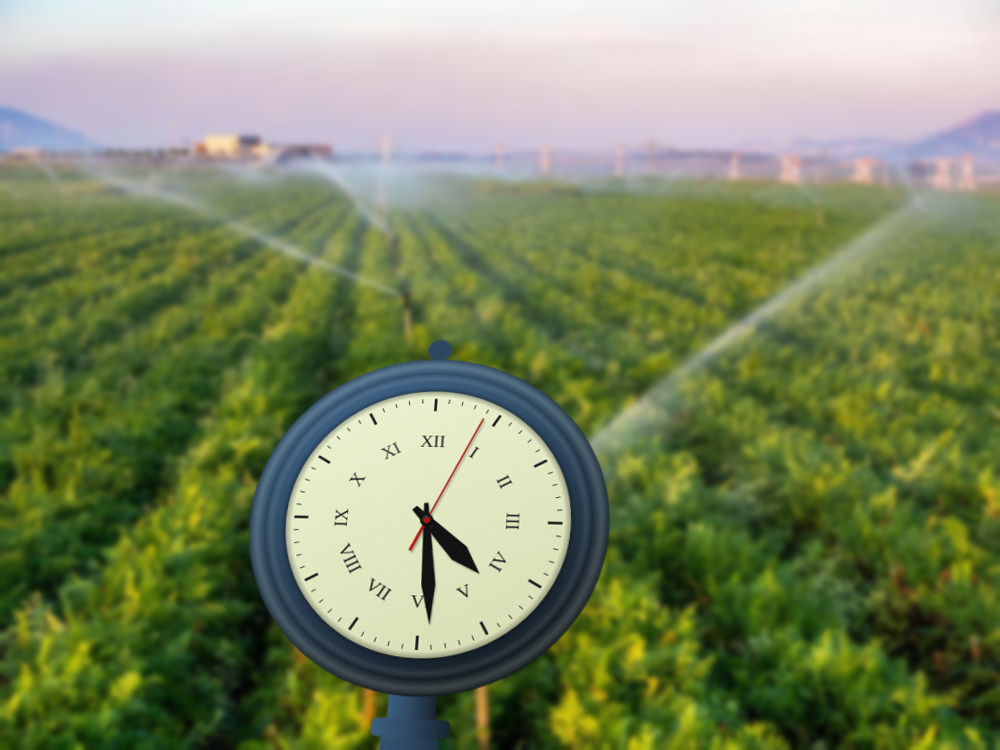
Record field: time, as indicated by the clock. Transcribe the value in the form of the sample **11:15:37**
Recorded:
**4:29:04**
